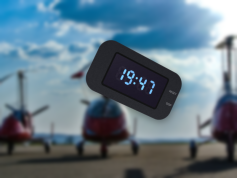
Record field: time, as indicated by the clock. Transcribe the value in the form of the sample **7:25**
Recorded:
**19:47**
